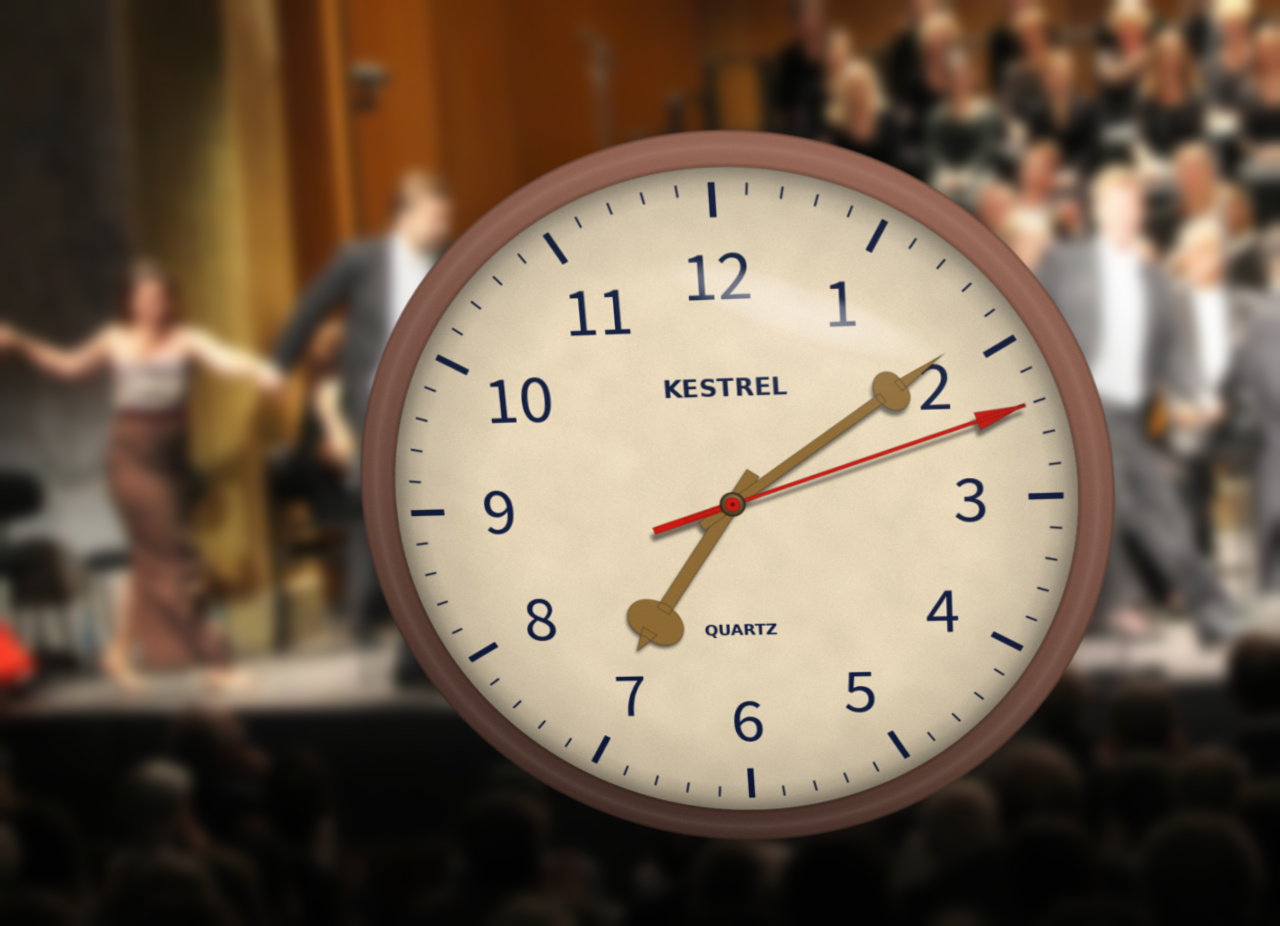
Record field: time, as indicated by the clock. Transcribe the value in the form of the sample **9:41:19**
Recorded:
**7:09:12**
